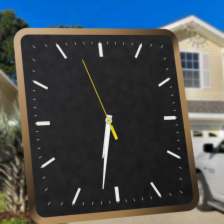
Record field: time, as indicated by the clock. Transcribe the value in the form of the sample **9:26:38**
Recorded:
**6:31:57**
